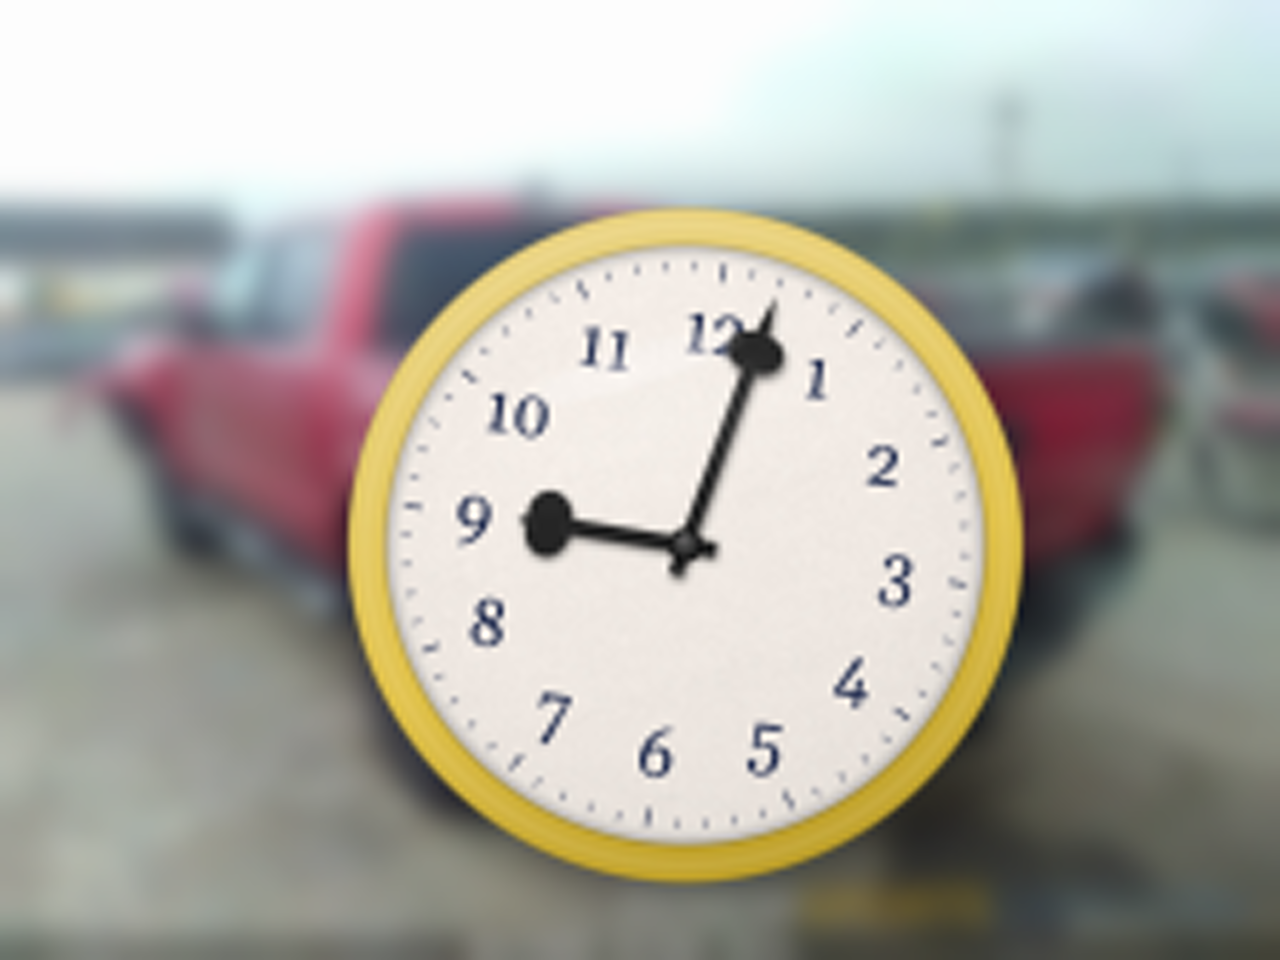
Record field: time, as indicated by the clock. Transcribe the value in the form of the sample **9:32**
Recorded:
**9:02**
